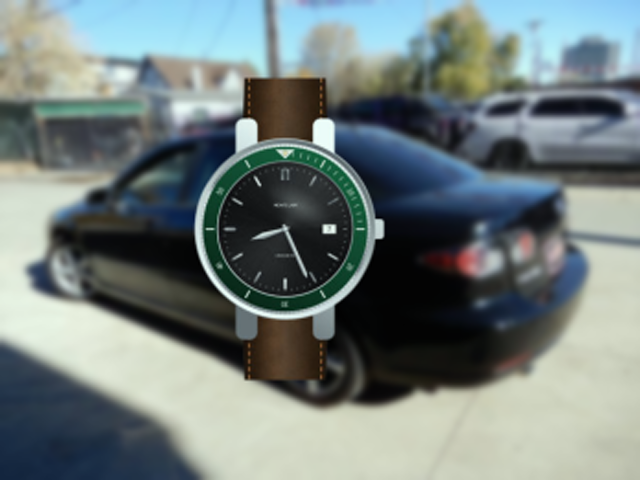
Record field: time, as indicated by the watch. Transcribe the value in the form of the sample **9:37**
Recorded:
**8:26**
